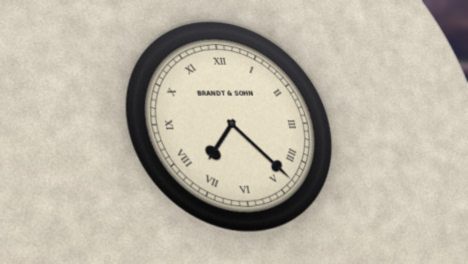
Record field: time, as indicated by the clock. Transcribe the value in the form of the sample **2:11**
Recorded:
**7:23**
